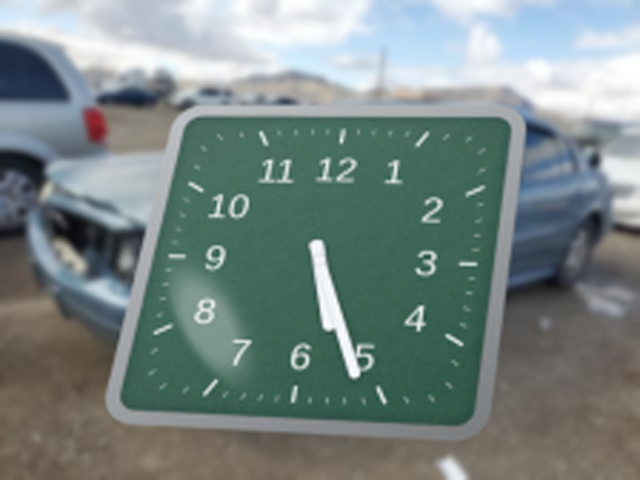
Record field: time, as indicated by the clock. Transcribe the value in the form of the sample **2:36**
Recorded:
**5:26**
